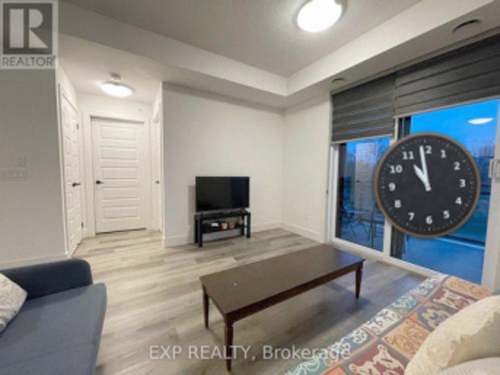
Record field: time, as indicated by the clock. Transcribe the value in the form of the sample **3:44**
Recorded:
**10:59**
